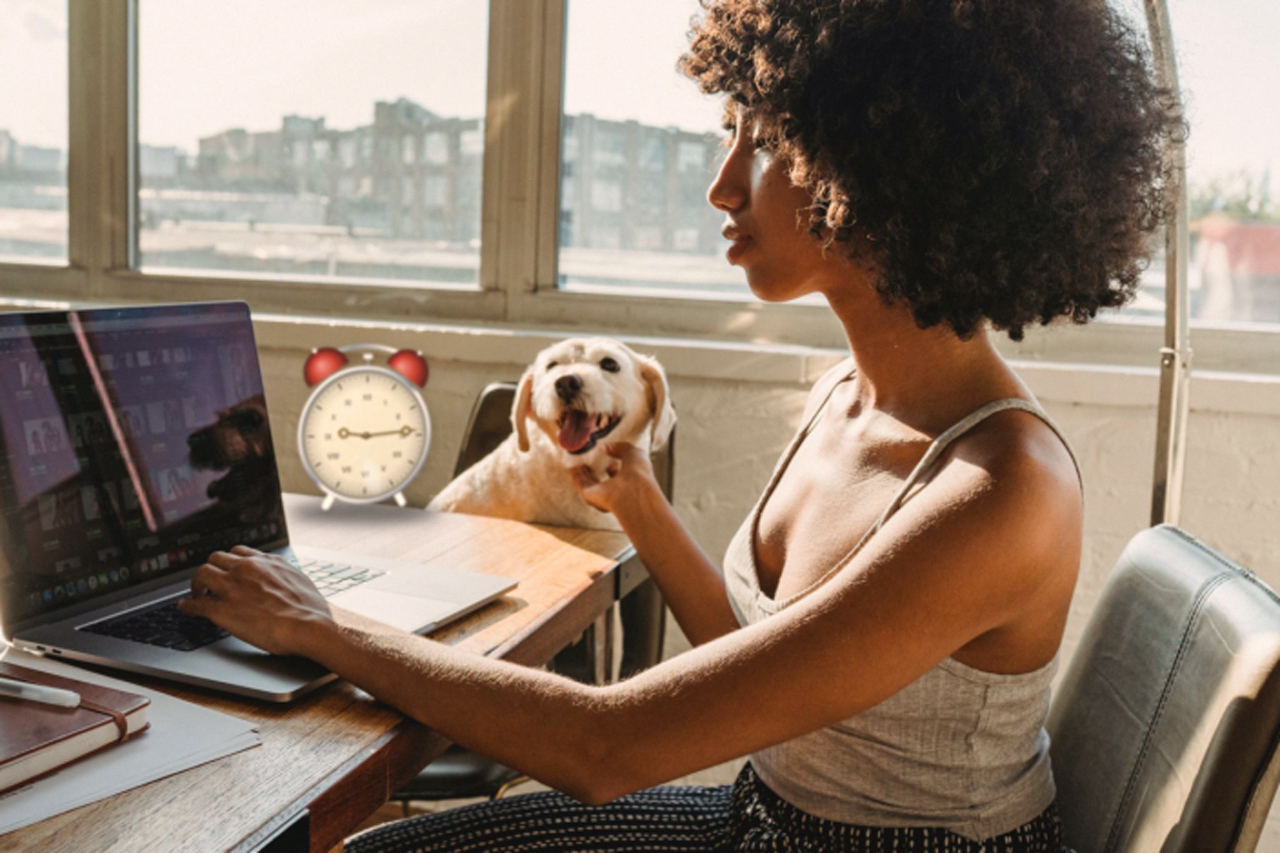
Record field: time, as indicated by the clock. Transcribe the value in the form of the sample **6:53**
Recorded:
**9:14**
